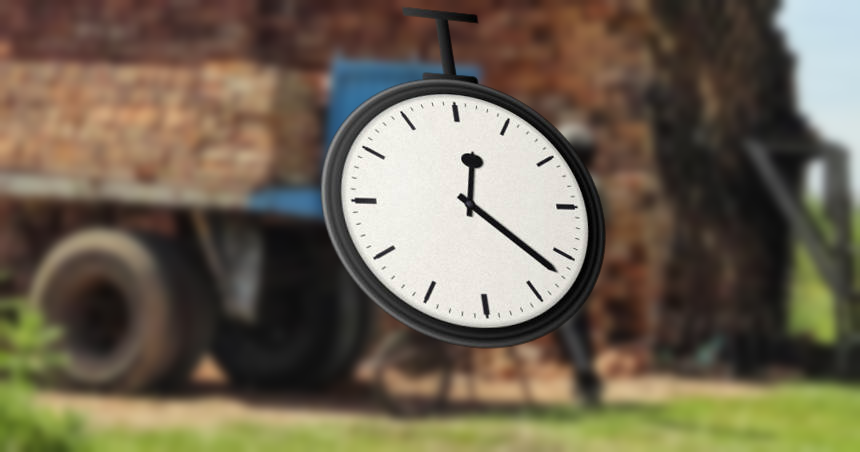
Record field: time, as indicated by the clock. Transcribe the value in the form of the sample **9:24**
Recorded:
**12:22**
